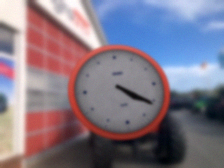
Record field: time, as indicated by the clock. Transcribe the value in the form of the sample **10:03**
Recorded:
**4:21**
